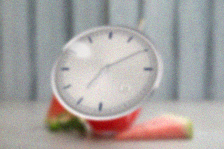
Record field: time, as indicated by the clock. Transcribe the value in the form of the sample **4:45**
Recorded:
**7:10**
